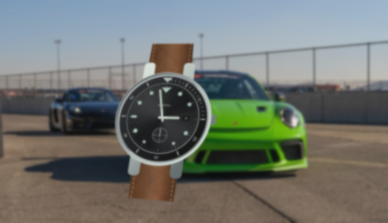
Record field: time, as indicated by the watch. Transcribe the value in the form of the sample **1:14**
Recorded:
**2:58**
